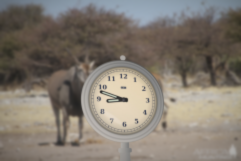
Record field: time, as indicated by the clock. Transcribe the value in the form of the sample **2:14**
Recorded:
**8:48**
